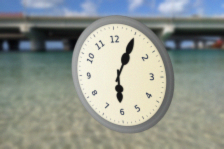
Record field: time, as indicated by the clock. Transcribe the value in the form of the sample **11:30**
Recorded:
**6:05**
